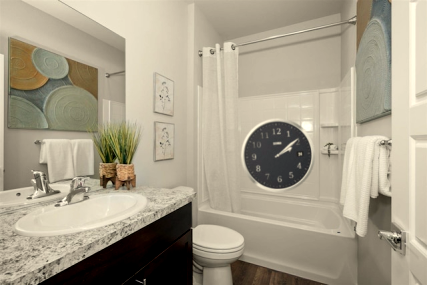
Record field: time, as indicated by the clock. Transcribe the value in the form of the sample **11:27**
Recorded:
**2:09**
